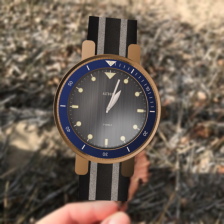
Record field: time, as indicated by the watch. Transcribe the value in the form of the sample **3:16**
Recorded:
**1:03**
